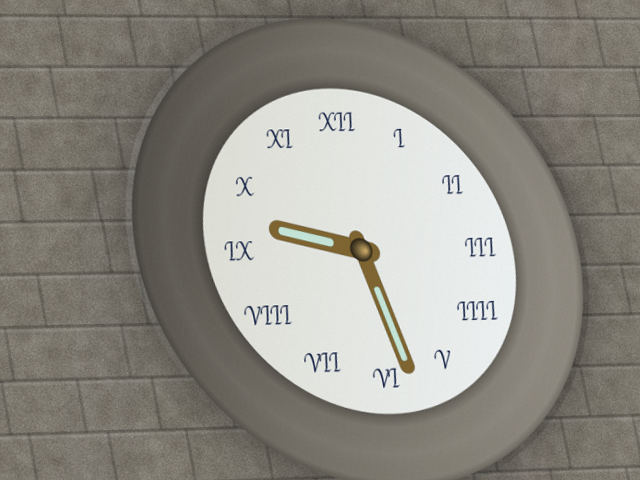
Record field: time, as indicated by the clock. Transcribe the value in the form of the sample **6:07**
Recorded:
**9:28**
